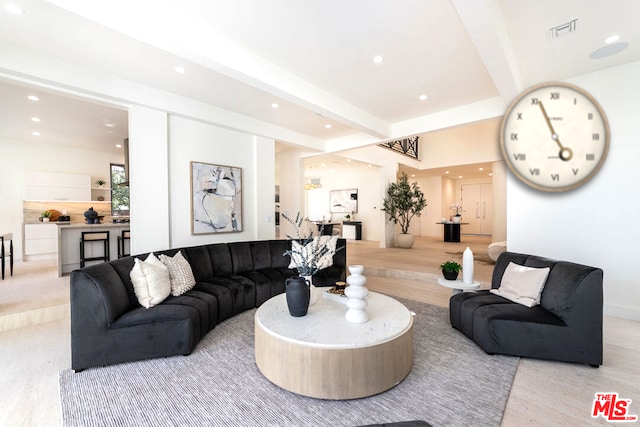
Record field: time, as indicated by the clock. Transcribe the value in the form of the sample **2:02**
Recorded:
**4:56**
